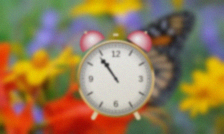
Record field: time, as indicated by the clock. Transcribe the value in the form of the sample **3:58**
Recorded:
**10:54**
